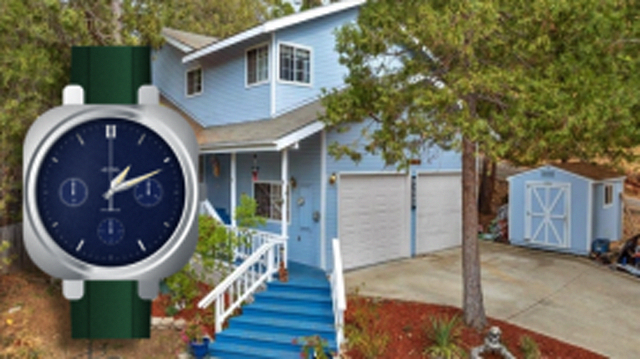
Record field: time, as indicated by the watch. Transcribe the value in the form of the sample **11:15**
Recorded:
**1:11**
